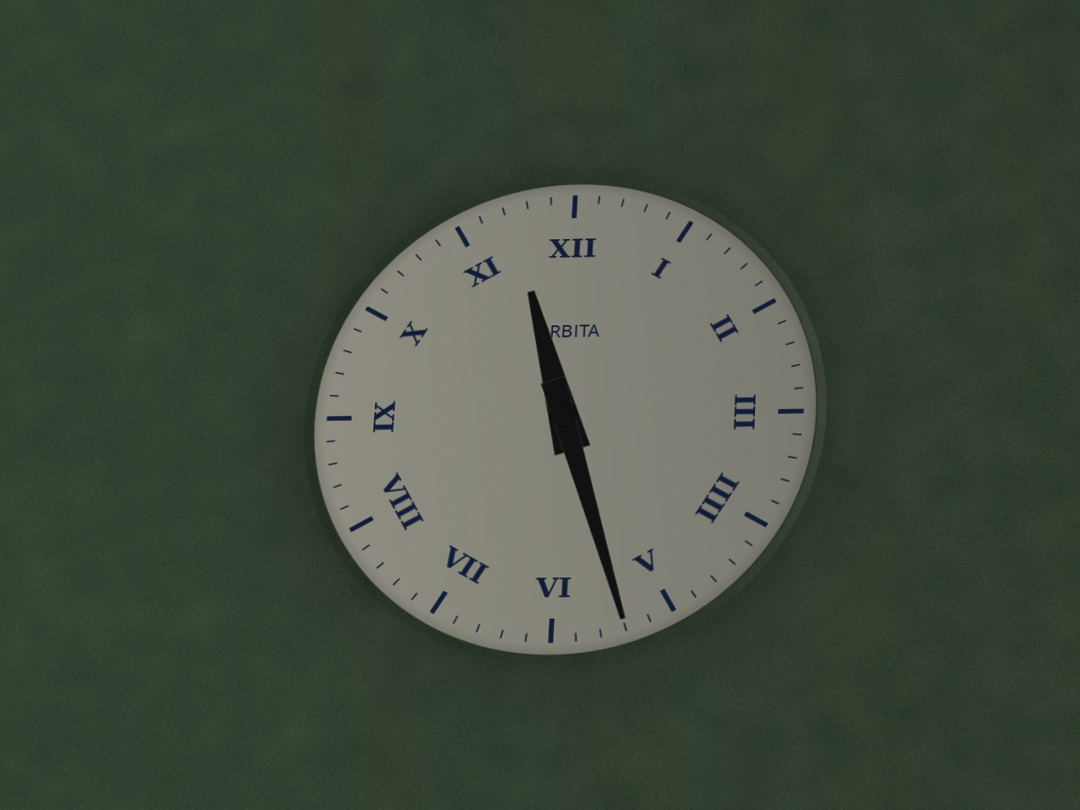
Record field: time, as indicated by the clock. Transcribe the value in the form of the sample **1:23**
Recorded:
**11:27**
